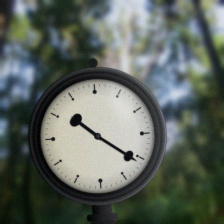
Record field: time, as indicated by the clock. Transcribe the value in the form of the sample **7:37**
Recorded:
**10:21**
